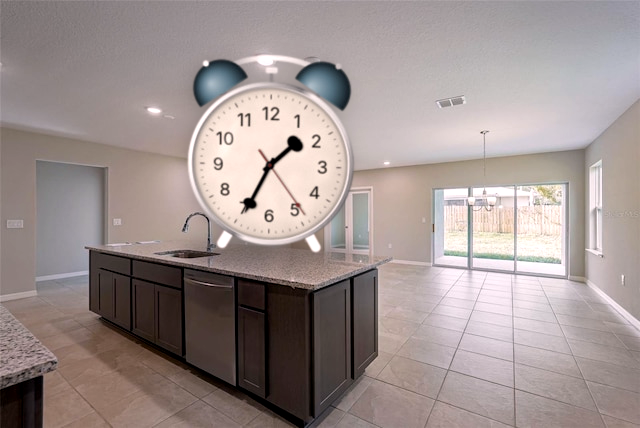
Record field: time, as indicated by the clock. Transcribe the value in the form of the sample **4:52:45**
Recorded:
**1:34:24**
